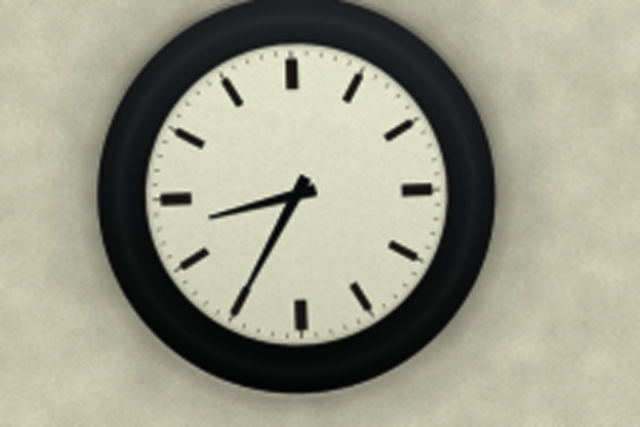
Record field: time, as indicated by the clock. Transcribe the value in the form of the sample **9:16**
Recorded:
**8:35**
